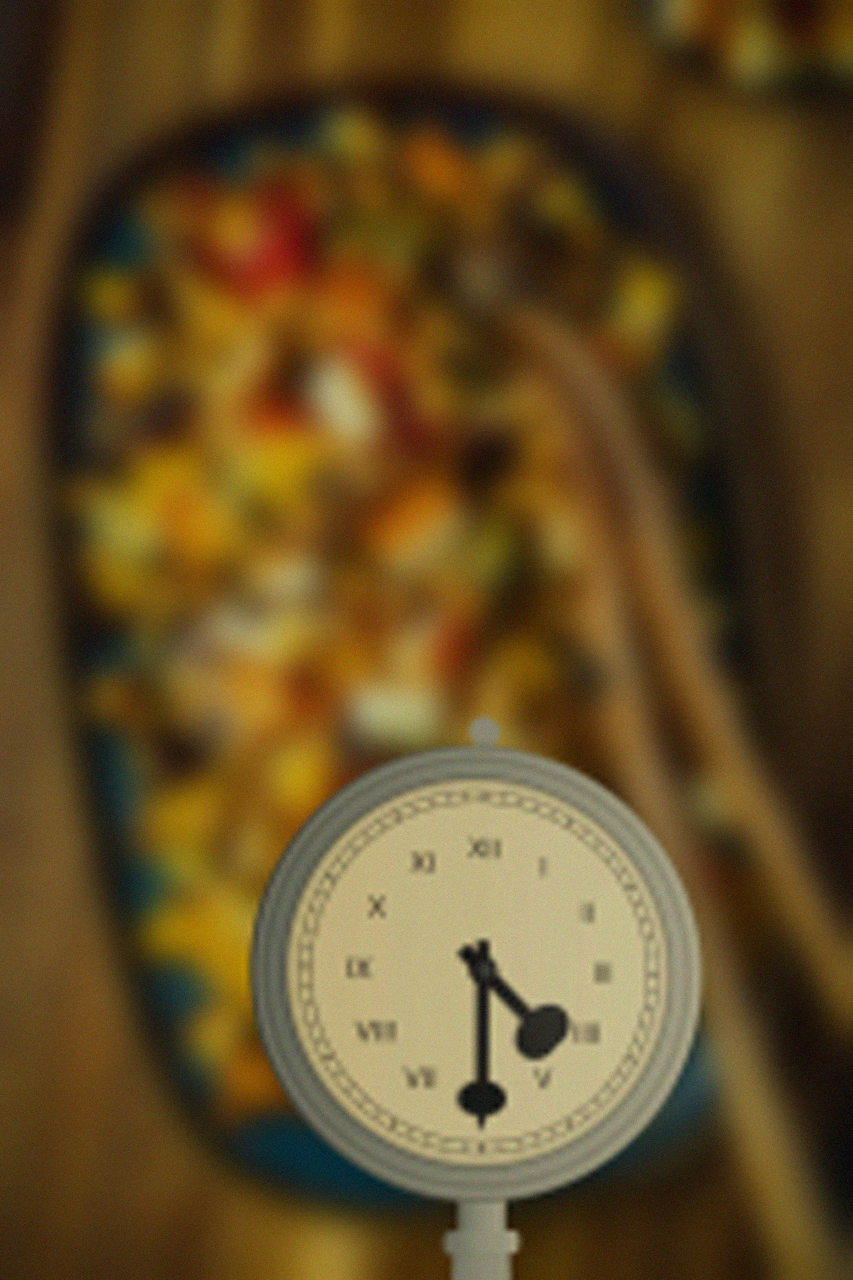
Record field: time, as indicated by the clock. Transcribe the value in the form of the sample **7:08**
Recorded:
**4:30**
